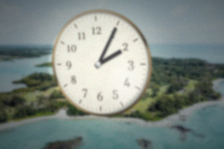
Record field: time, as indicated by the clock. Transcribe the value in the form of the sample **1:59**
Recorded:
**2:05**
